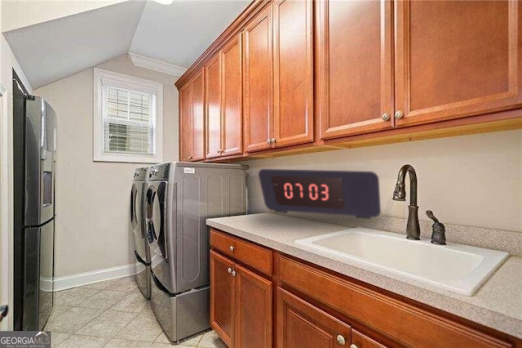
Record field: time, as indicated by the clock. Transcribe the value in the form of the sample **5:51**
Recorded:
**7:03**
